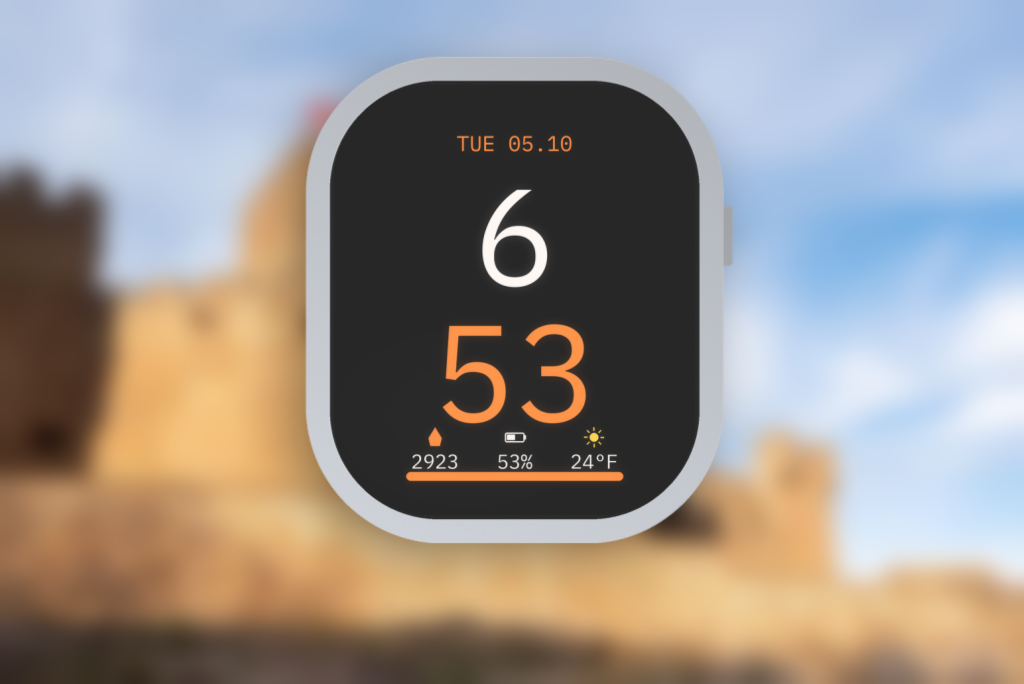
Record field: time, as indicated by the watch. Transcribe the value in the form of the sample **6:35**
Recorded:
**6:53**
